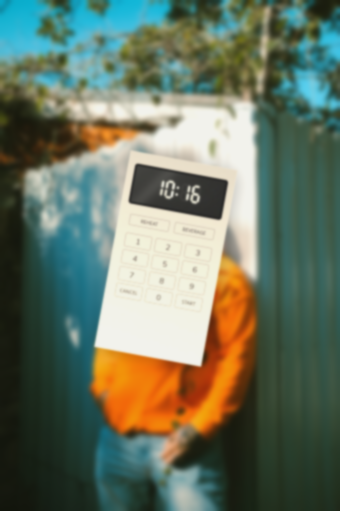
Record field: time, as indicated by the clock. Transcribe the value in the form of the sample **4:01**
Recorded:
**10:16**
